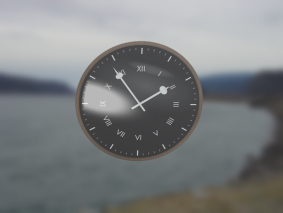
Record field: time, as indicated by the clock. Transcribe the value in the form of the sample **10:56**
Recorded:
**1:54**
